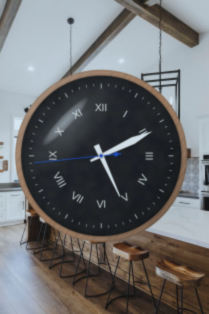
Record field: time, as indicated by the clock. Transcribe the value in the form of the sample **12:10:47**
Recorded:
**5:10:44**
